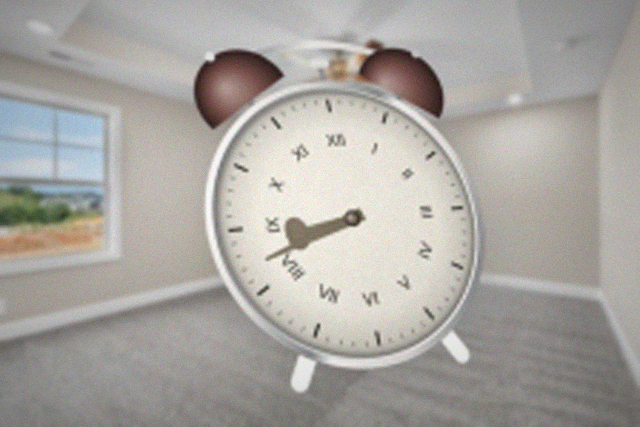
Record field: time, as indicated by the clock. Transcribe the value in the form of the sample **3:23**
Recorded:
**8:42**
